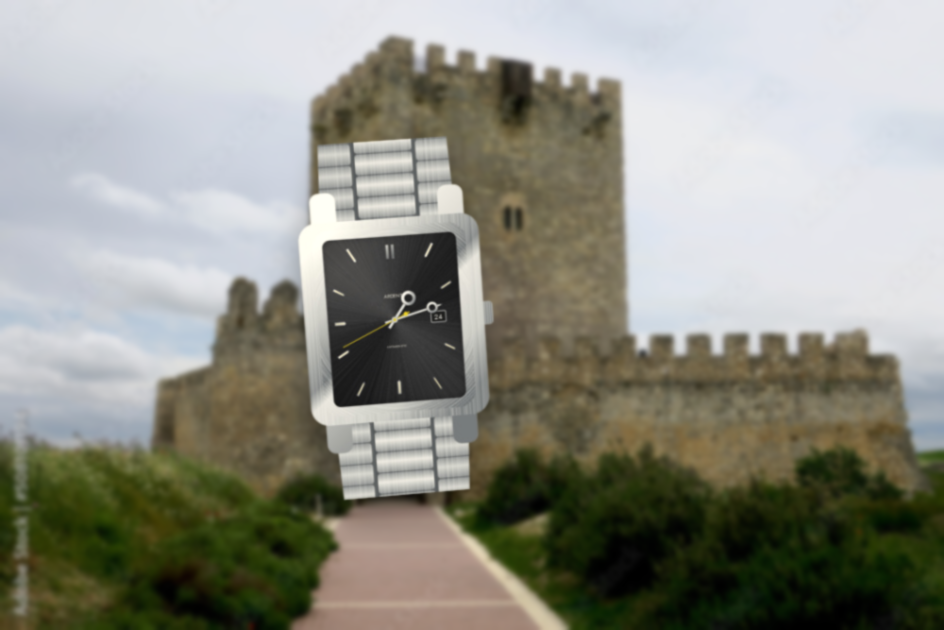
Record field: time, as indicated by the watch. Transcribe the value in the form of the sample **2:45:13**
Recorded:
**1:12:41**
